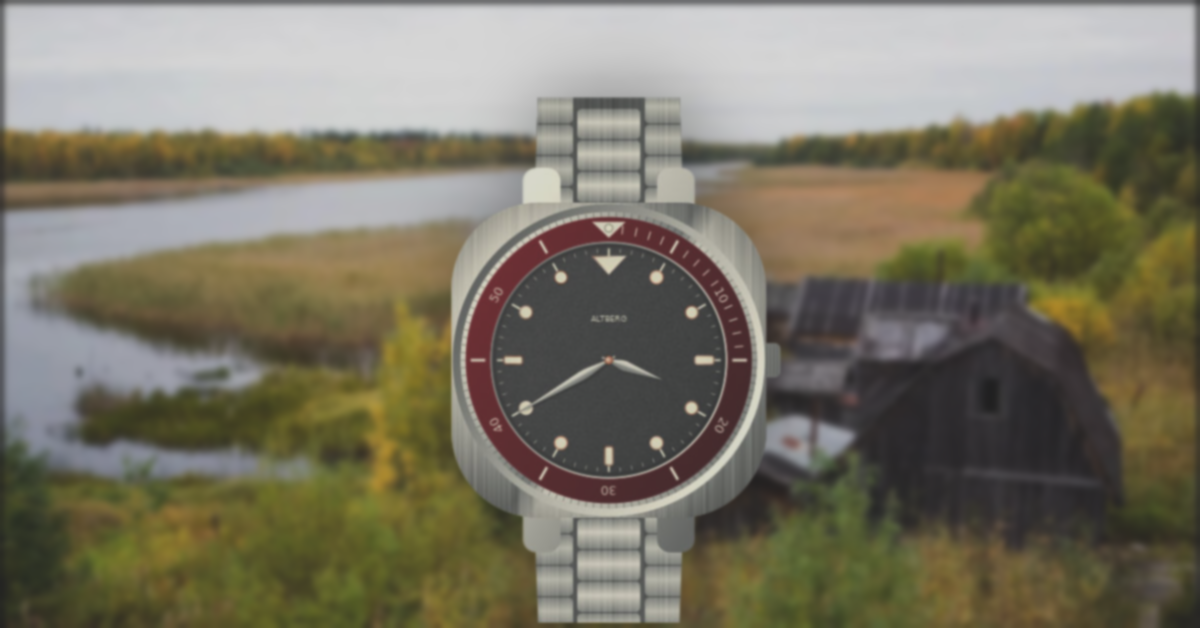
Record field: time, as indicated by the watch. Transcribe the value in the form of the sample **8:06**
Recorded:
**3:40**
